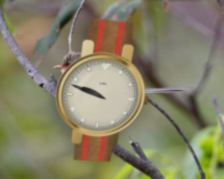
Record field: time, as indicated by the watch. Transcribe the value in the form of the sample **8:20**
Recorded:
**9:48**
